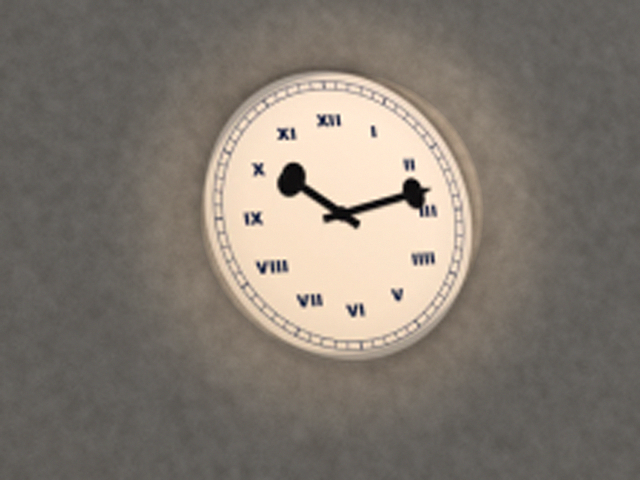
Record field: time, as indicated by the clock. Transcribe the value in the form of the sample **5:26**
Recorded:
**10:13**
